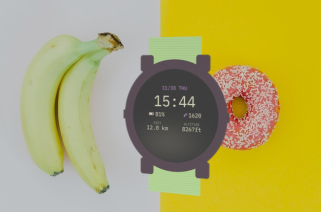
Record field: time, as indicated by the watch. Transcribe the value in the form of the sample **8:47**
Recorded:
**15:44**
